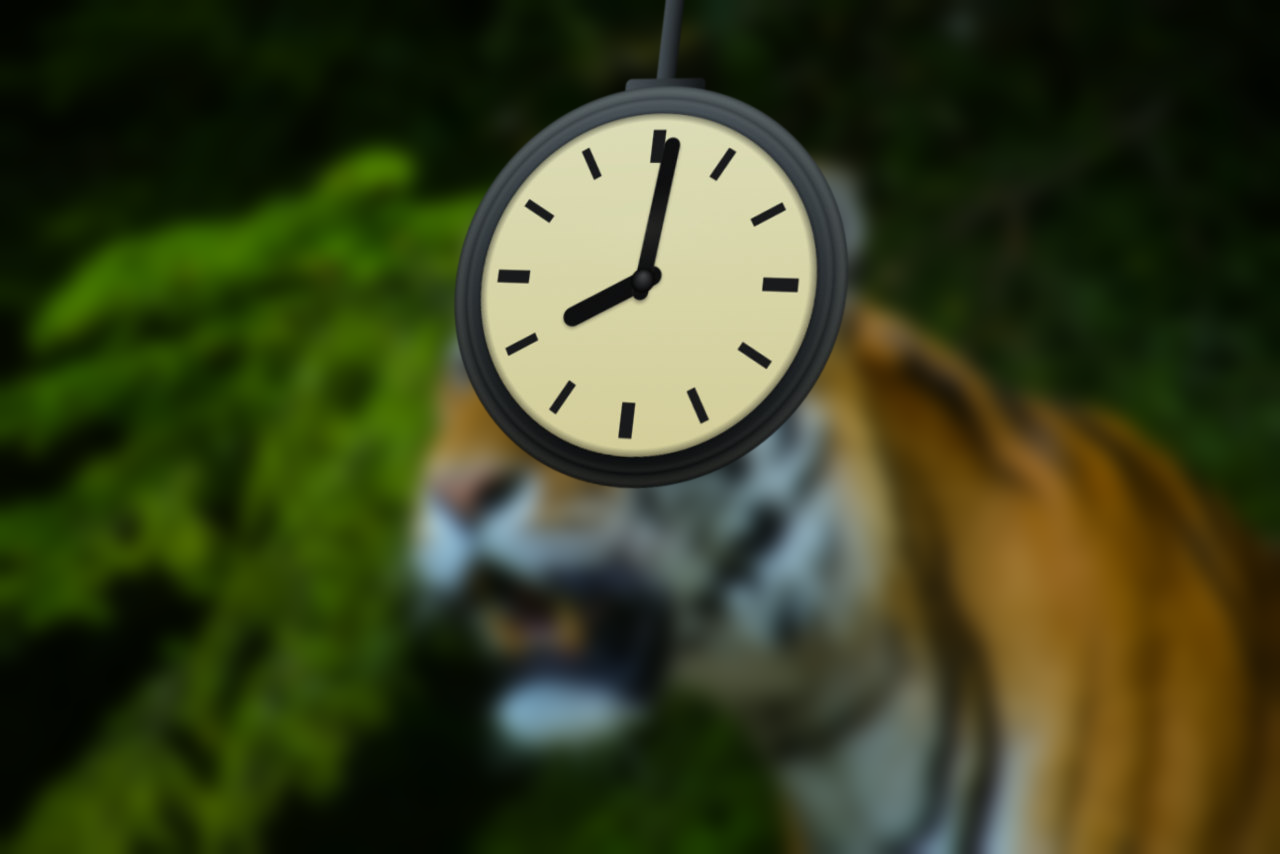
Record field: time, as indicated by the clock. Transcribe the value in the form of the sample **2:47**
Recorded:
**8:01**
